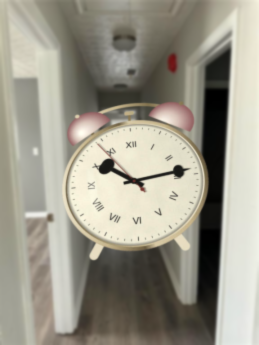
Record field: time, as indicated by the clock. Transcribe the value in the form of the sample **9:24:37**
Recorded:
**10:13:54**
